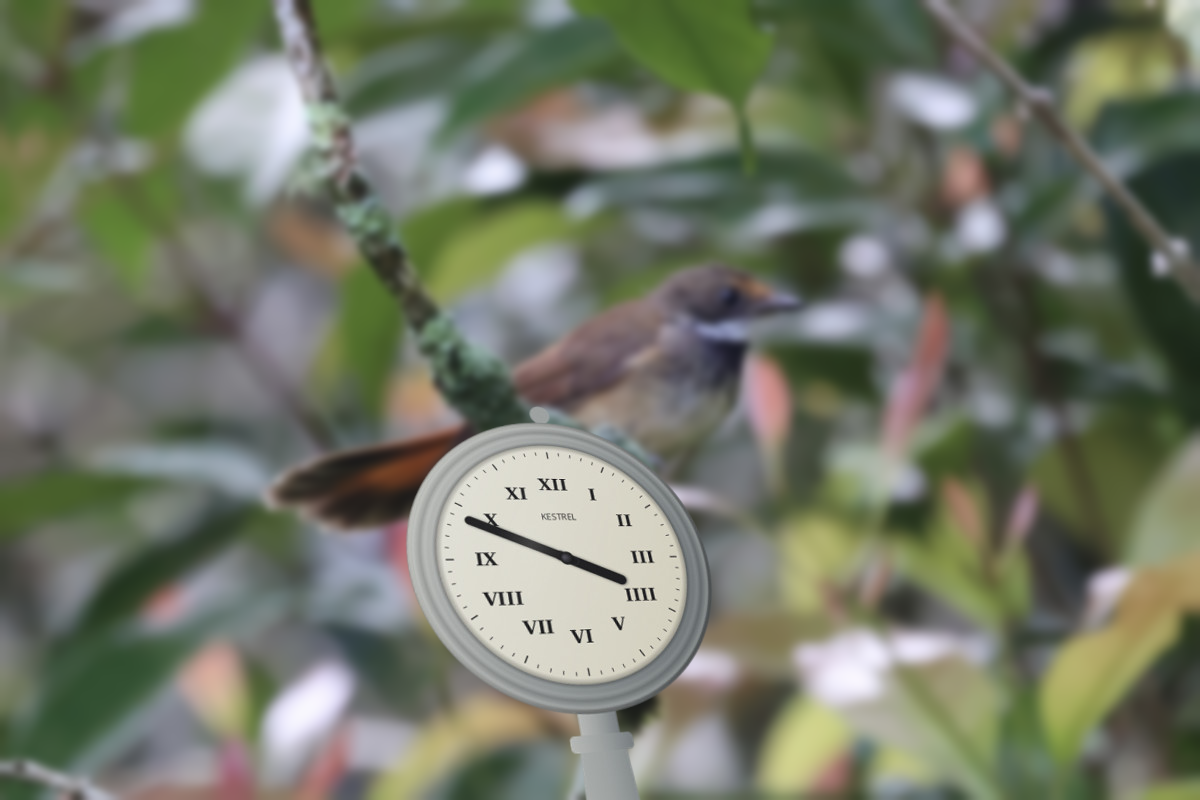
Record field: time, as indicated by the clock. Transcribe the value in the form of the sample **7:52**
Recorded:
**3:49**
